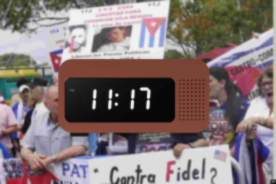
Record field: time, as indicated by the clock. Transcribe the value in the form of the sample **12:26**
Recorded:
**11:17**
